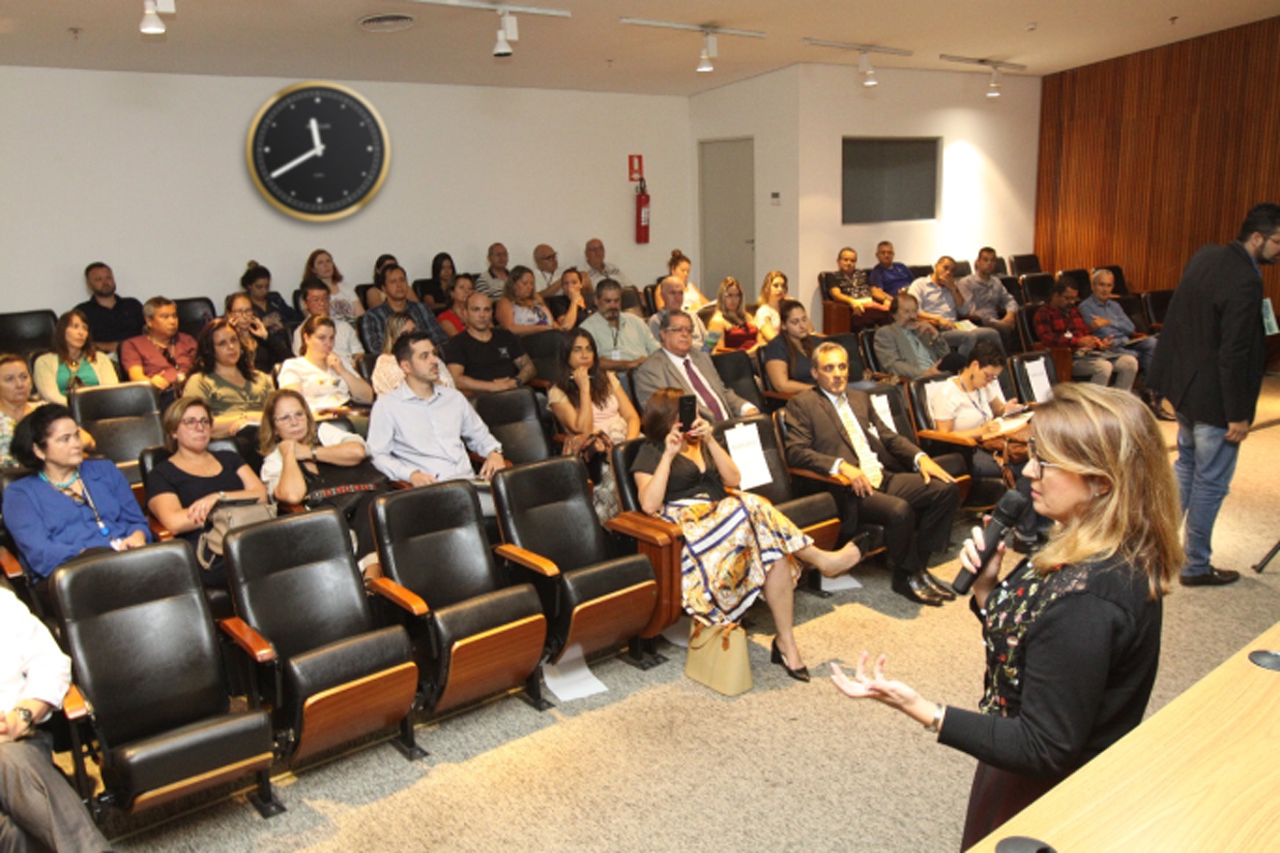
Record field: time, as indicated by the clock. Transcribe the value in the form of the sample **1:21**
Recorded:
**11:40**
